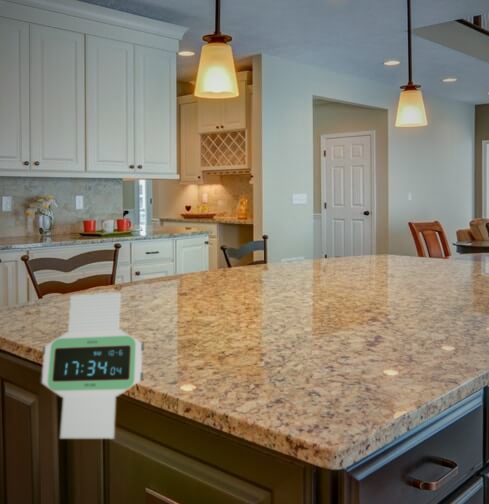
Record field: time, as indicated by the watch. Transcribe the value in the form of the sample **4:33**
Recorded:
**17:34**
